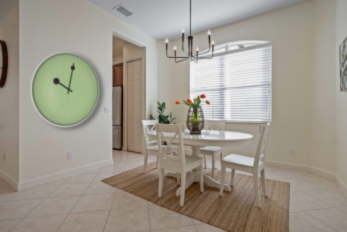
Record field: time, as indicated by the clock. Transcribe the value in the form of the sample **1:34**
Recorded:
**10:02**
